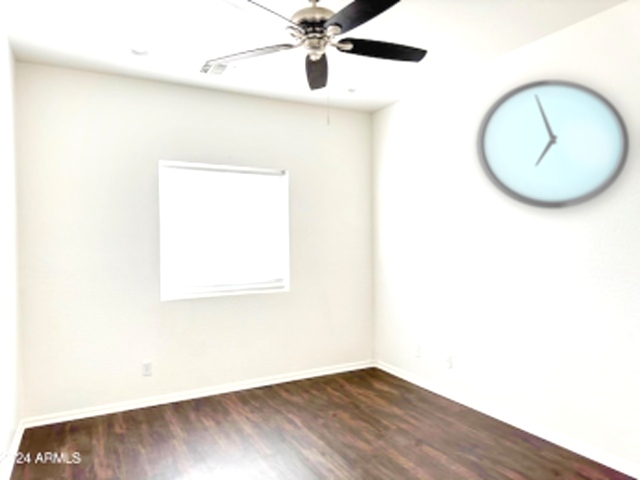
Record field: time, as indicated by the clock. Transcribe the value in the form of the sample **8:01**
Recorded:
**6:57**
